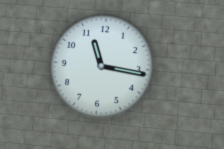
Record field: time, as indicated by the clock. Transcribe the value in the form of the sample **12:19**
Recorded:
**11:16**
